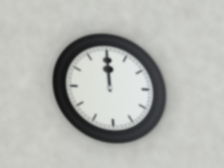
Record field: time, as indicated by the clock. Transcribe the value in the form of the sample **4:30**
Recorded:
**12:00**
